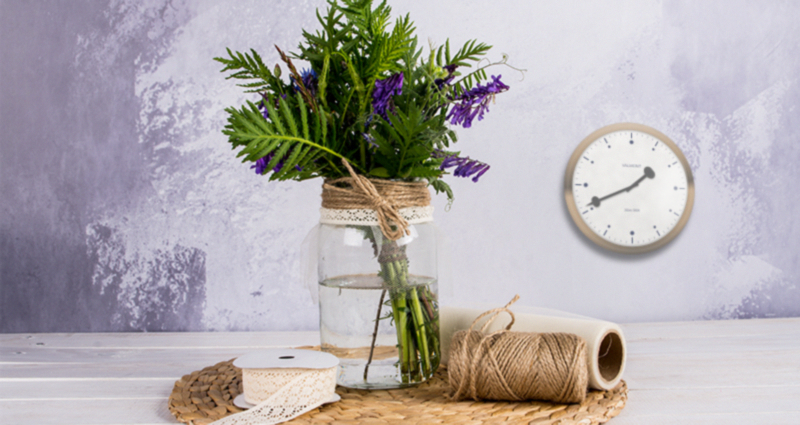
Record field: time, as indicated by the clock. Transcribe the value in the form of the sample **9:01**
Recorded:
**1:41**
